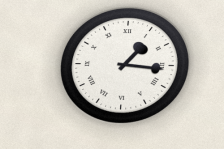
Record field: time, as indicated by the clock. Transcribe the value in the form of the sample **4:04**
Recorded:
**1:16**
